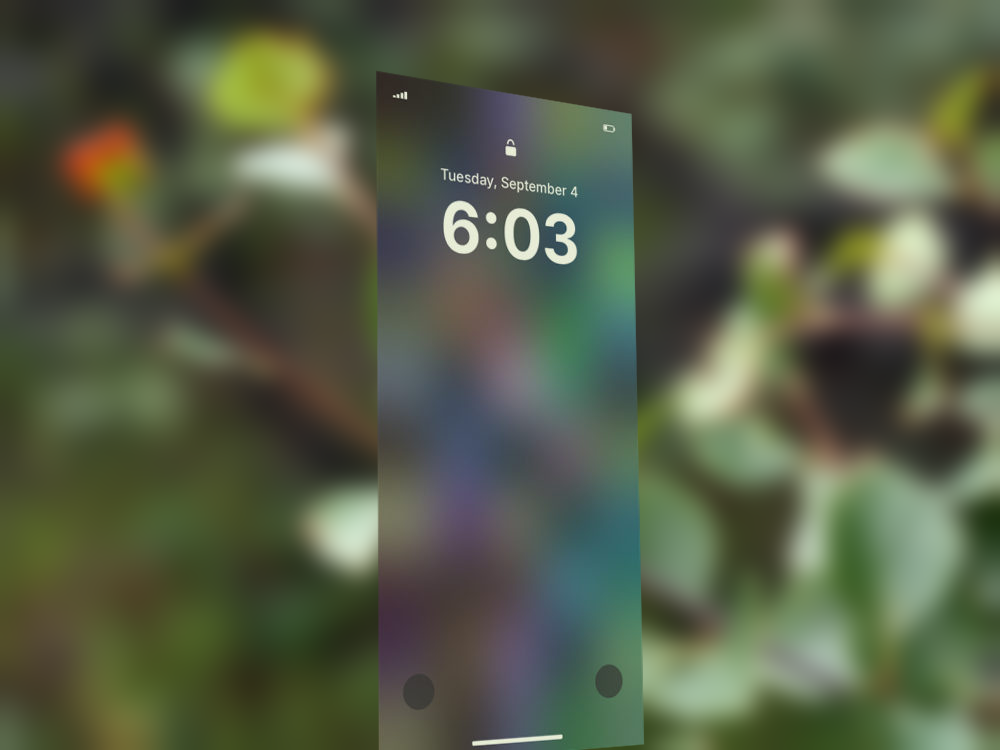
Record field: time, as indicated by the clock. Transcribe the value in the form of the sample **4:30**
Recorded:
**6:03**
